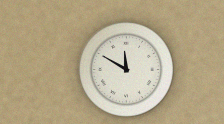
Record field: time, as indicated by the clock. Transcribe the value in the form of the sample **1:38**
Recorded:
**11:50**
